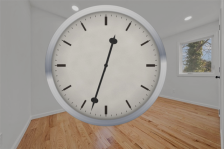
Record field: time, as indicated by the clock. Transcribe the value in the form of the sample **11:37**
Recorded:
**12:33**
